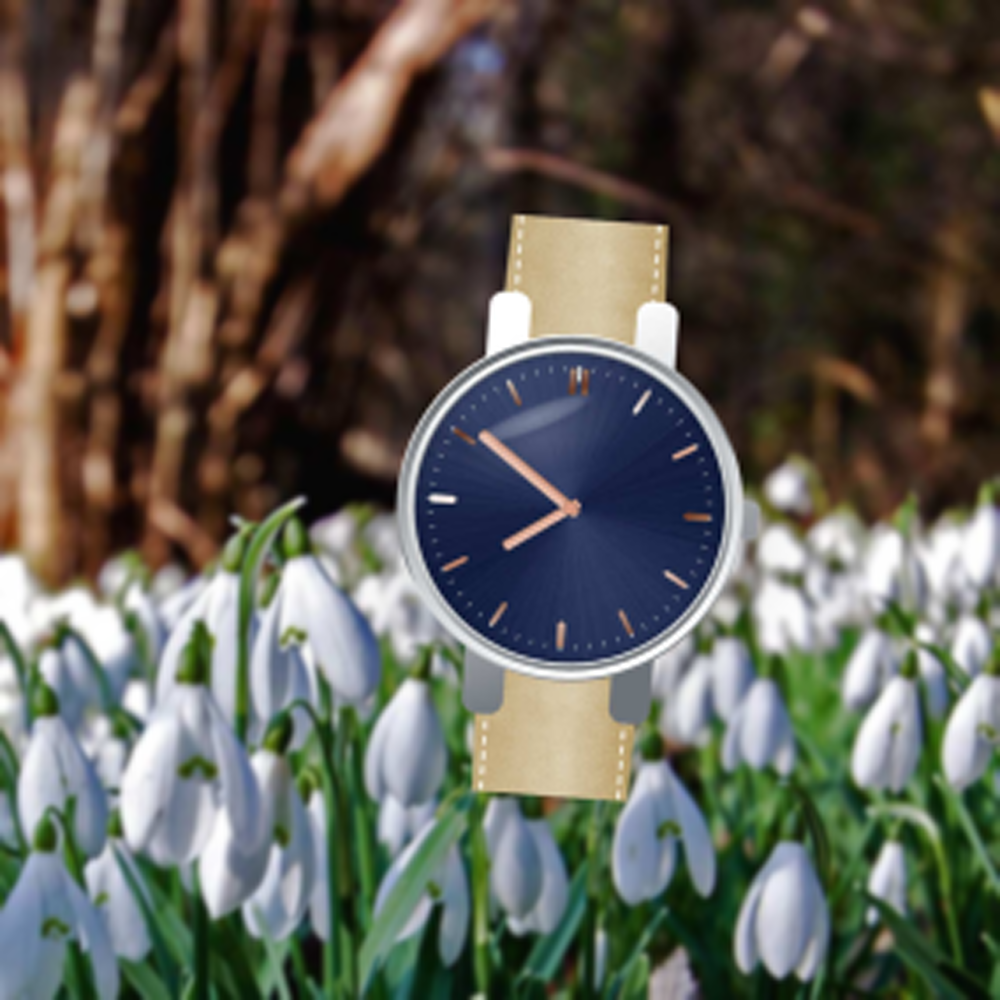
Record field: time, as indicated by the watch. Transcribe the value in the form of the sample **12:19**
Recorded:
**7:51**
